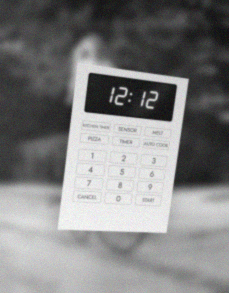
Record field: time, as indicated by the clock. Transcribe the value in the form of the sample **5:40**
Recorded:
**12:12**
